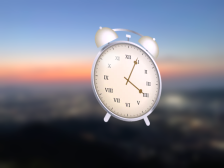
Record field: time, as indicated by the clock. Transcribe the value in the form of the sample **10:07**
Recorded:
**4:04**
